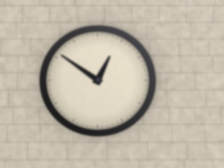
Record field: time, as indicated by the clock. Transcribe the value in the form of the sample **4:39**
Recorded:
**12:51**
